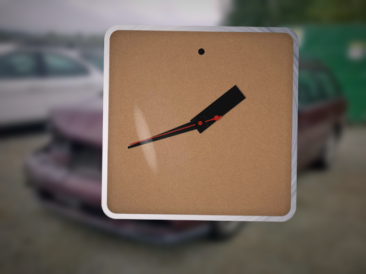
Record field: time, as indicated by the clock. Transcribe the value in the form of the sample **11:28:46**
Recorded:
**1:41:42**
